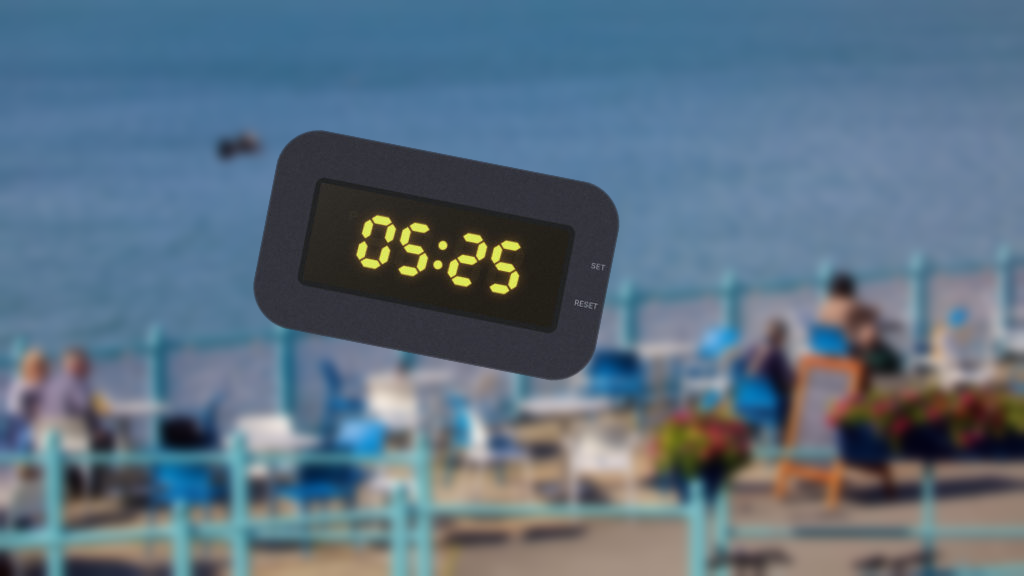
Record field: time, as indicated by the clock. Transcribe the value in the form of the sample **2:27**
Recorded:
**5:25**
